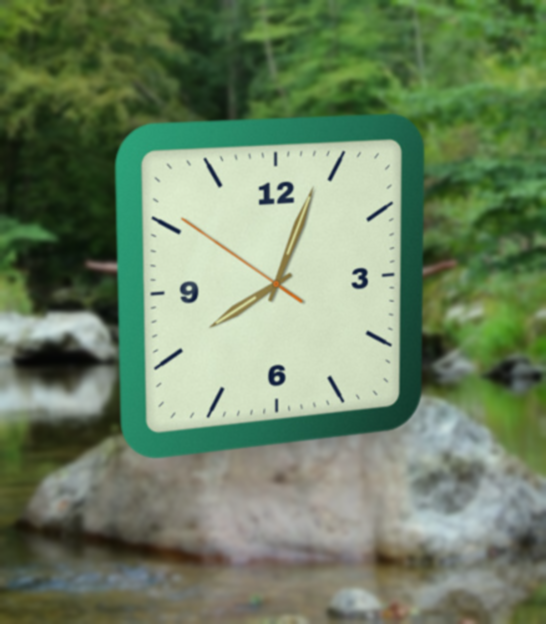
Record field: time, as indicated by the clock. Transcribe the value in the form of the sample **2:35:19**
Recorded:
**8:03:51**
